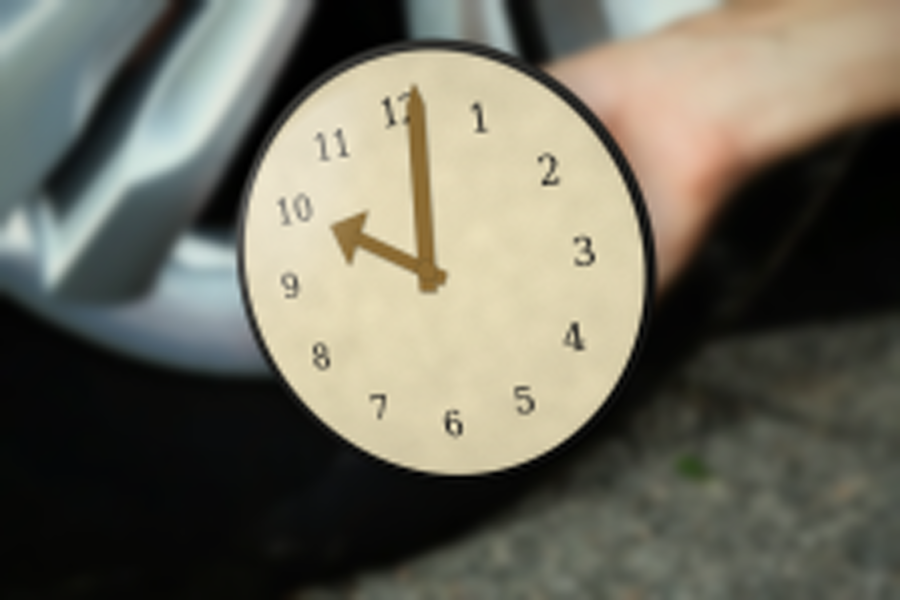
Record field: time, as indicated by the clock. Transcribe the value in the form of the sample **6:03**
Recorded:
**10:01**
